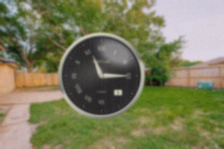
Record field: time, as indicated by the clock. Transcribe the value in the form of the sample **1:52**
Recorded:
**11:15**
